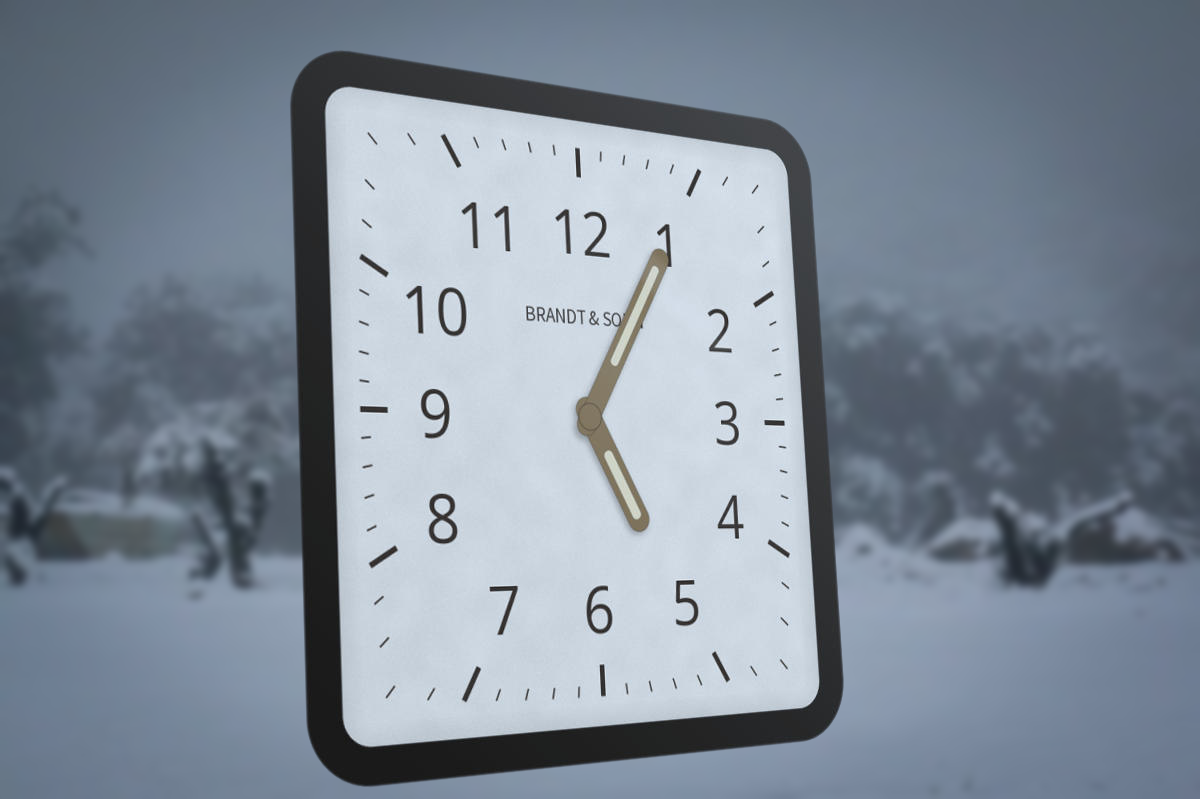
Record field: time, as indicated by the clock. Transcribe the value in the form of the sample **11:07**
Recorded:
**5:05**
